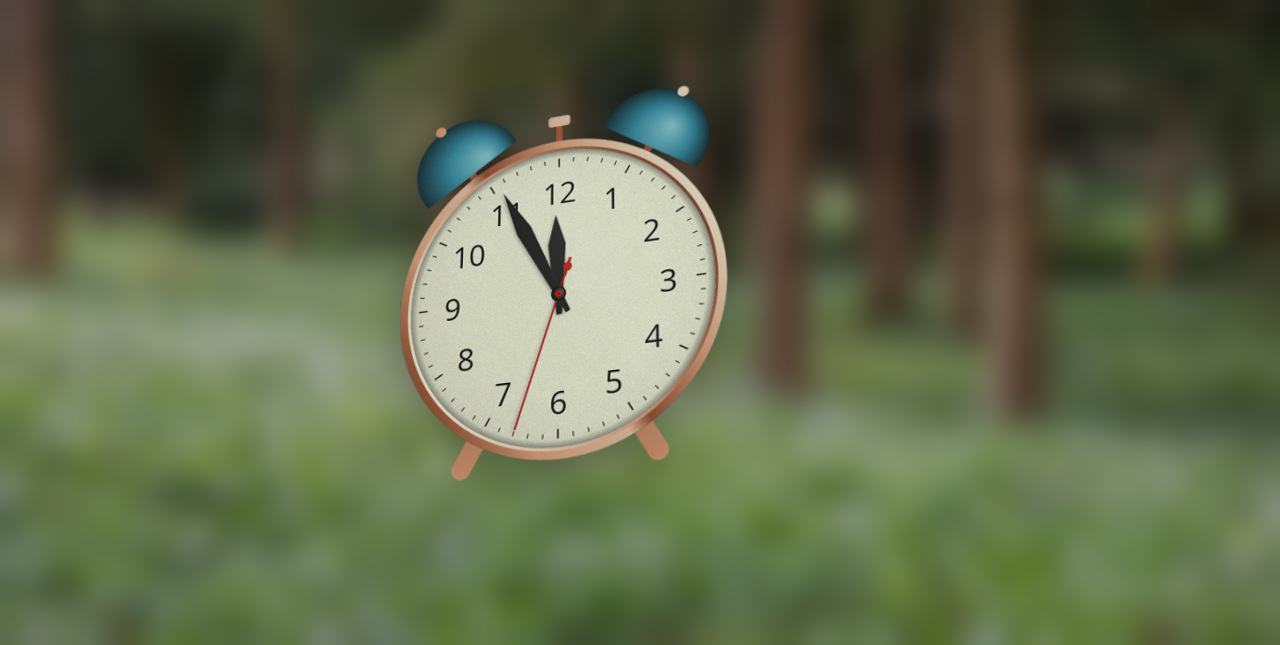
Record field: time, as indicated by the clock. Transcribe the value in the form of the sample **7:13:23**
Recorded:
**11:55:33**
